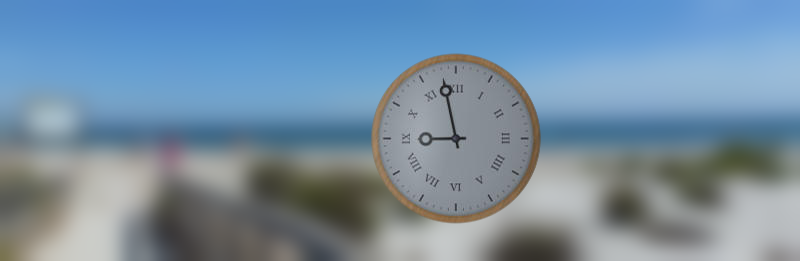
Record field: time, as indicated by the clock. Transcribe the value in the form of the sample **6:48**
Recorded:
**8:58**
